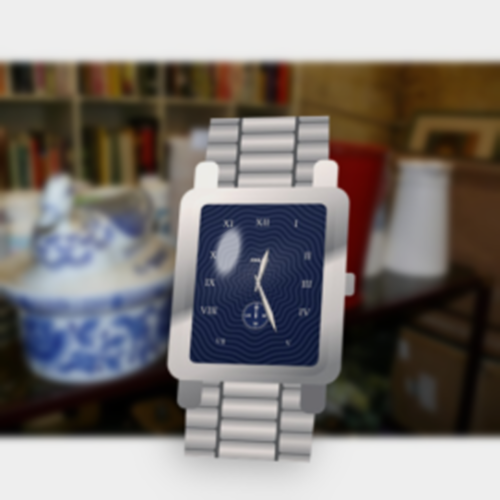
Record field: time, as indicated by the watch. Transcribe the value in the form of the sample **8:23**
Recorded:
**12:26**
